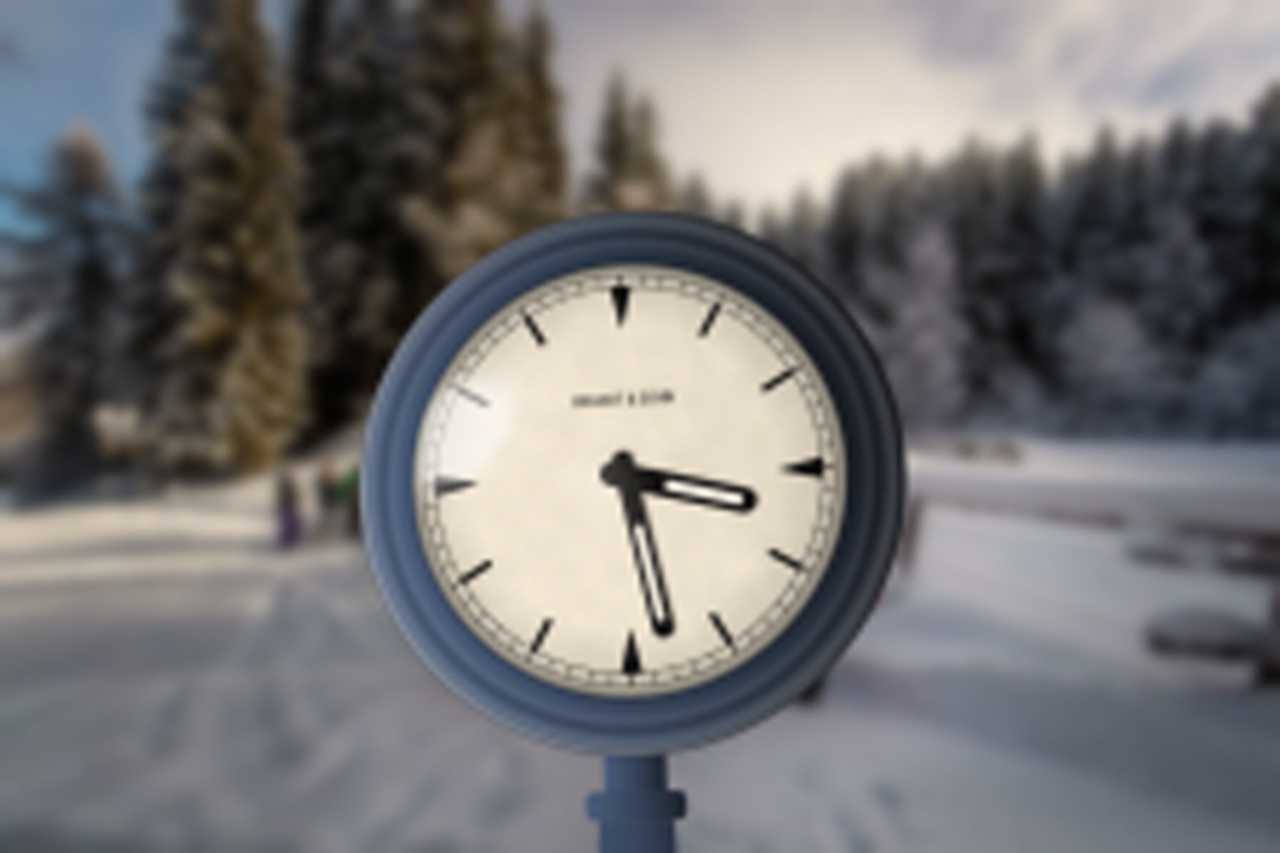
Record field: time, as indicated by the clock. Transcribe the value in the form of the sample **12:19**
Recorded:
**3:28**
